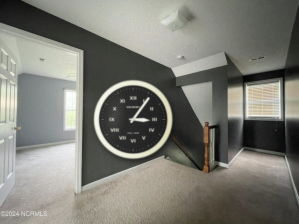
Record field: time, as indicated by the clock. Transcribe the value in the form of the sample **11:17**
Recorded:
**3:06**
